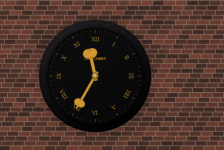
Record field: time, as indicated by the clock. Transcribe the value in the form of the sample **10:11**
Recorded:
**11:35**
